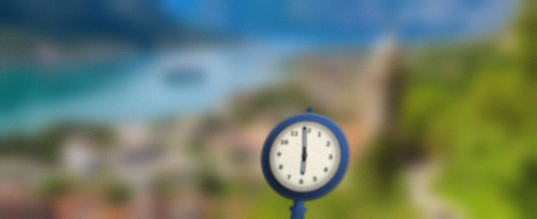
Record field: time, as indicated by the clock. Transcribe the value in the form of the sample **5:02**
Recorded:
**5:59**
